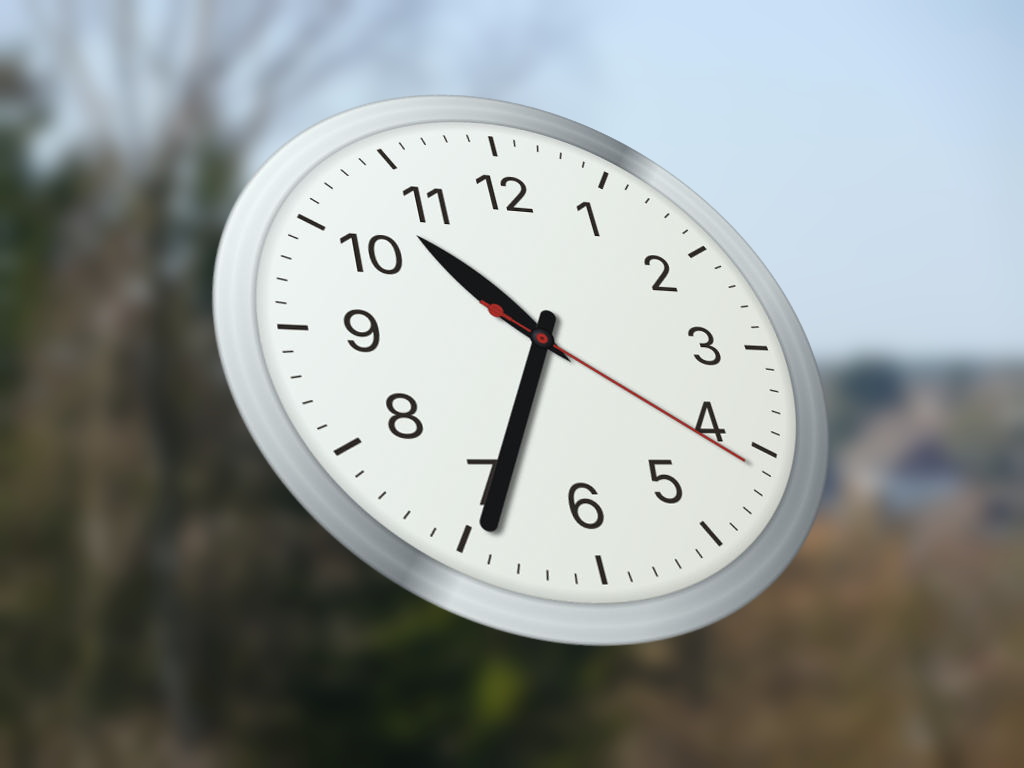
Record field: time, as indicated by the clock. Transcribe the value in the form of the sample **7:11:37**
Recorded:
**10:34:21**
